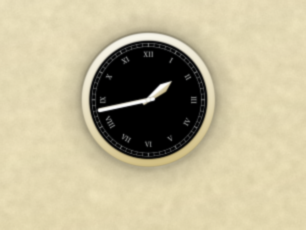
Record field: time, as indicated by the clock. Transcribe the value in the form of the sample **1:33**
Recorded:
**1:43**
